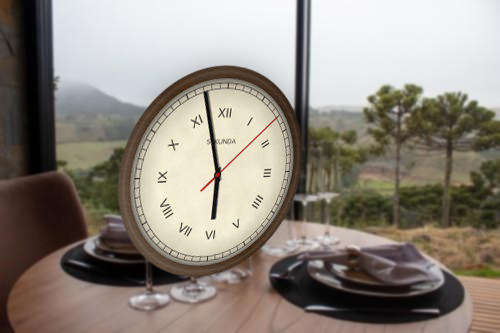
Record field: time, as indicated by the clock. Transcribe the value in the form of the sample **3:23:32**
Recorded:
**5:57:08**
